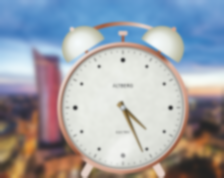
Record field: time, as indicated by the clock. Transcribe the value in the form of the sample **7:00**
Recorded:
**4:26**
